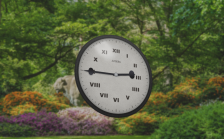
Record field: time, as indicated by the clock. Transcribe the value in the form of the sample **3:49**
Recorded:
**2:45**
